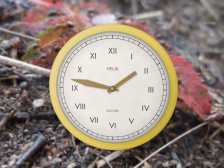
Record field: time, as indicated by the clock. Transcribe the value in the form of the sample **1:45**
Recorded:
**1:47**
